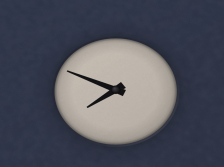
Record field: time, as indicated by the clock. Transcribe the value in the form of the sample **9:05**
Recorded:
**7:49**
